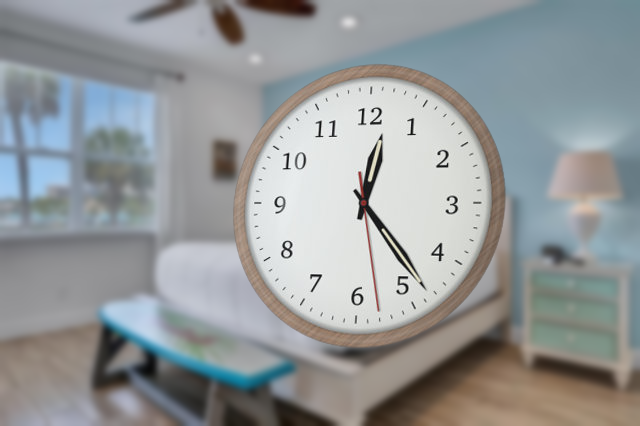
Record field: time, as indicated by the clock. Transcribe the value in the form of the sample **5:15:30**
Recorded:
**12:23:28**
